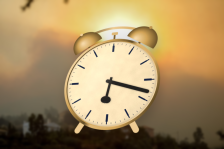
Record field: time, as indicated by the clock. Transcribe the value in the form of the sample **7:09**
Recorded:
**6:18**
